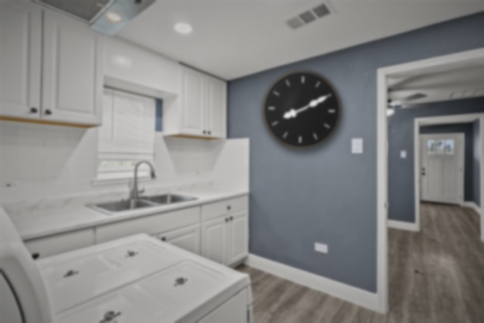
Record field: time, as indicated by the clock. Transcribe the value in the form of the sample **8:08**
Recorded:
**8:10**
